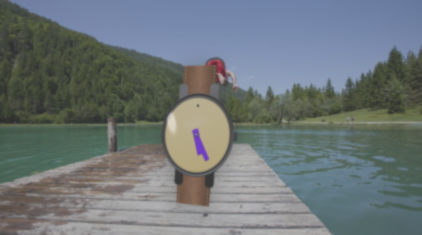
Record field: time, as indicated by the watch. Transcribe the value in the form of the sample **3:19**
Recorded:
**5:25**
